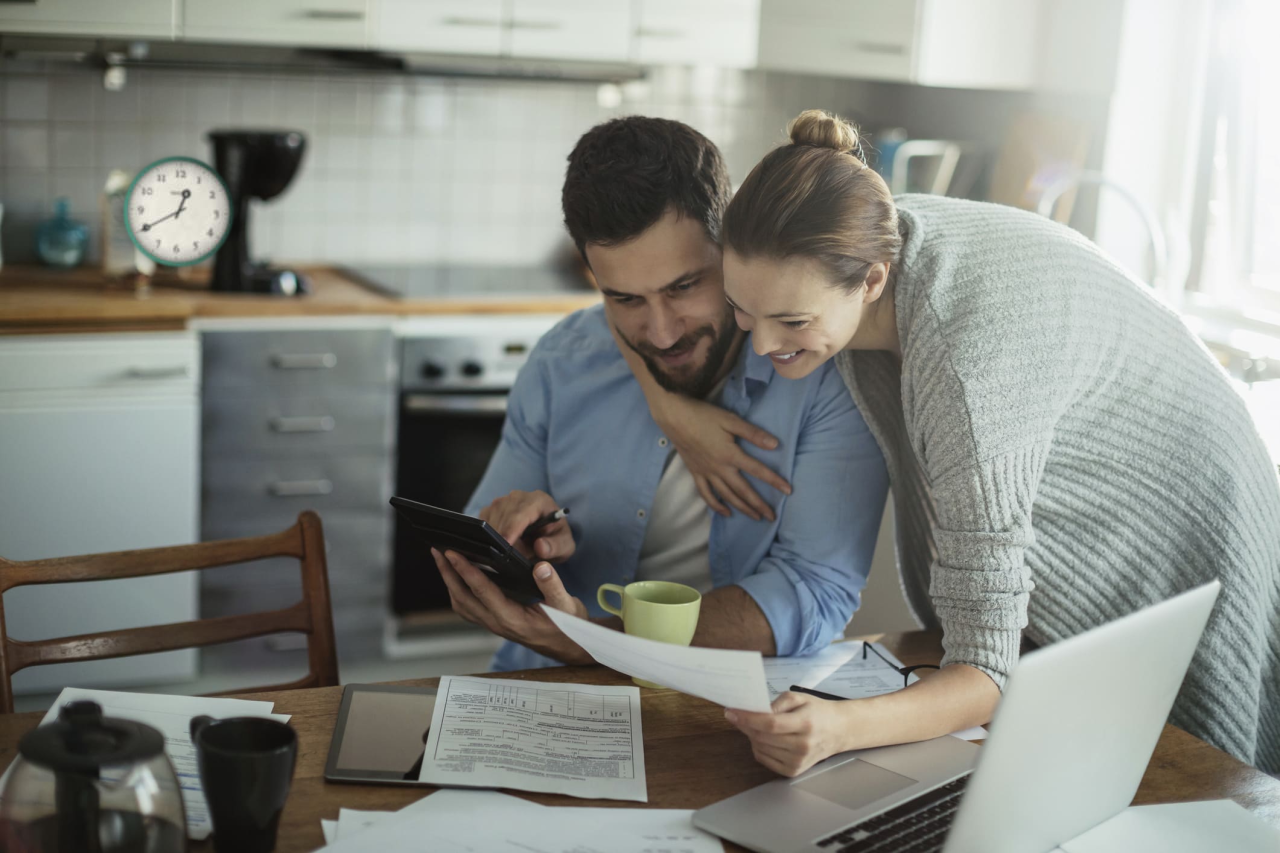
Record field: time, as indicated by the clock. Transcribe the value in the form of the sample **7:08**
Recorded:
**12:40**
